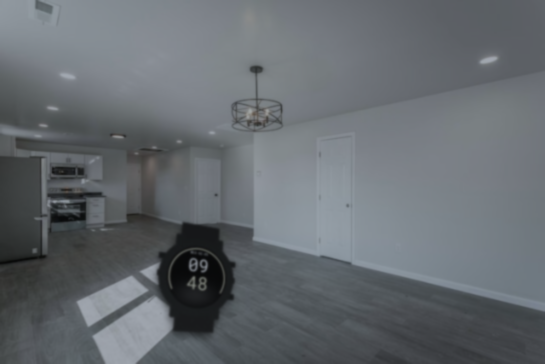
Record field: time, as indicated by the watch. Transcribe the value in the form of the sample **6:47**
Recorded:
**9:48**
